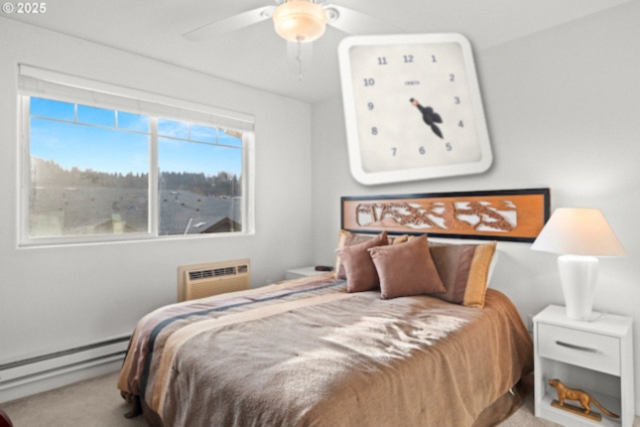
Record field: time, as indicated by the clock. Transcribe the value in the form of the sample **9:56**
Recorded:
**4:25**
